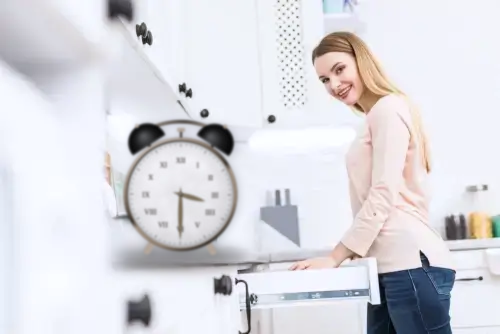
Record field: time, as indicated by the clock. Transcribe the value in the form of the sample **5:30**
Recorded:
**3:30**
